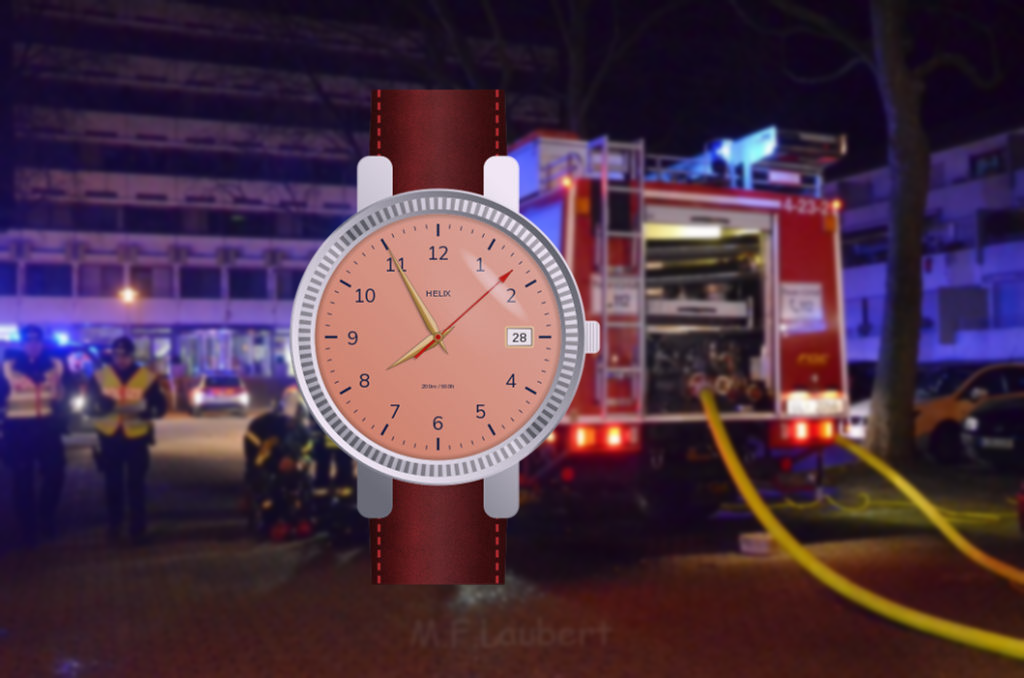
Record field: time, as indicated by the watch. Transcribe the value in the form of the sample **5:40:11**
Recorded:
**7:55:08**
